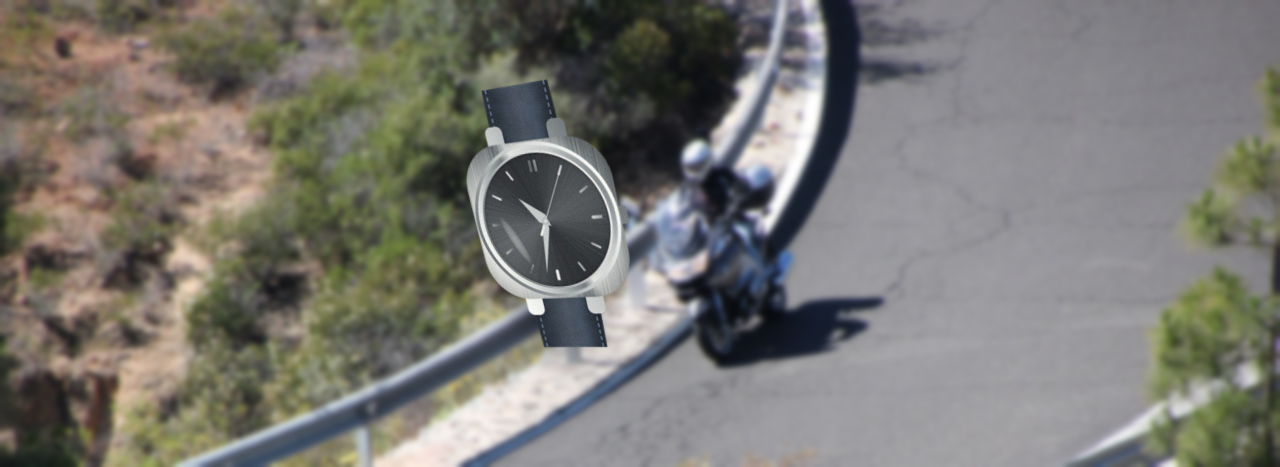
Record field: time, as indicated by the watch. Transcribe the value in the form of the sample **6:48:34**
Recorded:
**10:32:05**
